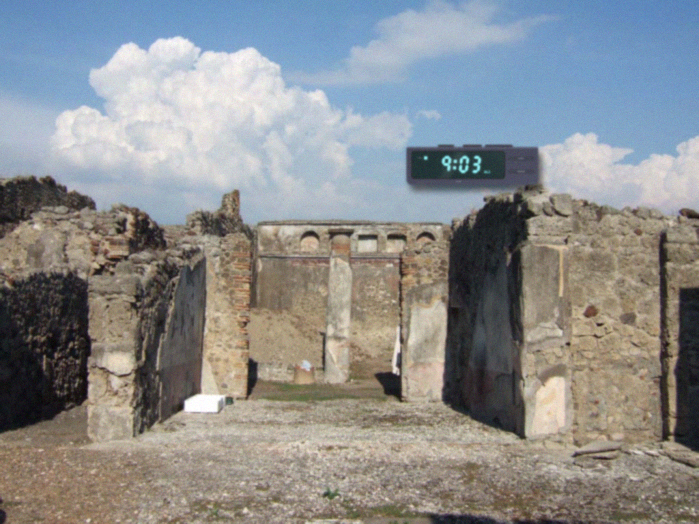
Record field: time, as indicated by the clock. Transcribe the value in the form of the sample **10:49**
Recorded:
**9:03**
